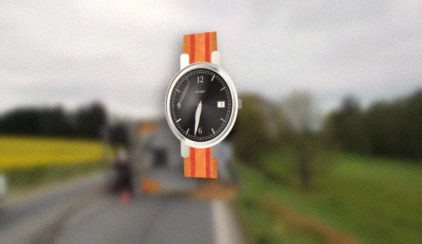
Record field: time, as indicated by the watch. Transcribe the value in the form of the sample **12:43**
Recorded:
**6:32**
